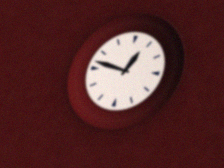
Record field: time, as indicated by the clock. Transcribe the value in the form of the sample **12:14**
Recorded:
**12:47**
